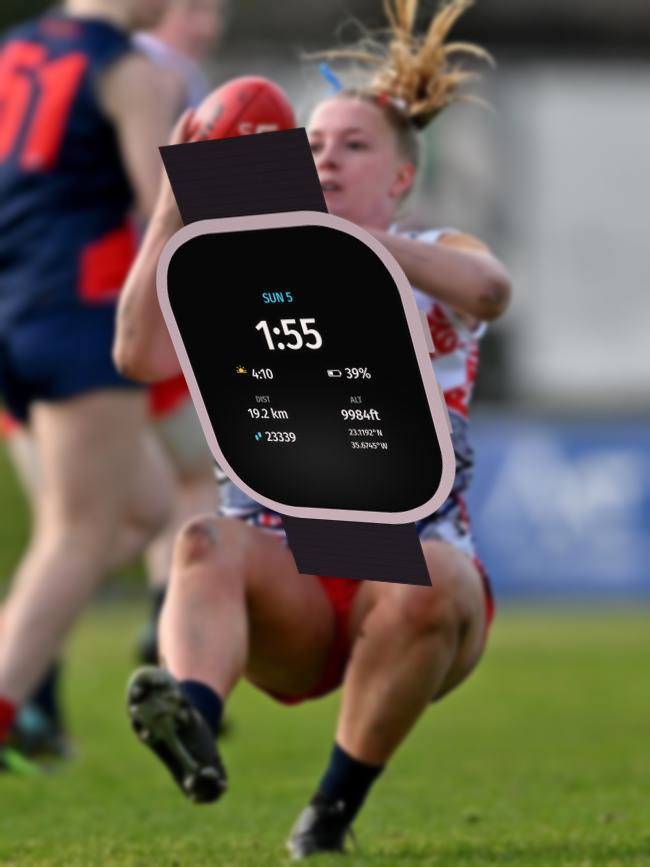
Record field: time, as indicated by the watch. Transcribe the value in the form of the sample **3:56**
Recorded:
**1:55**
